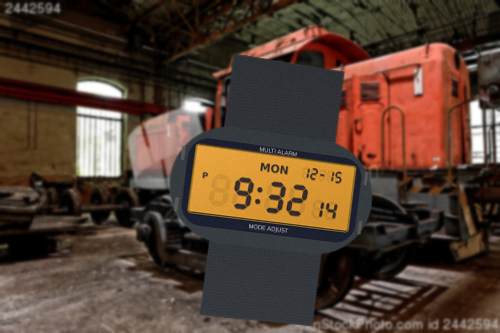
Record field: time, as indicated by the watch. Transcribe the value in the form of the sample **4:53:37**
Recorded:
**9:32:14**
